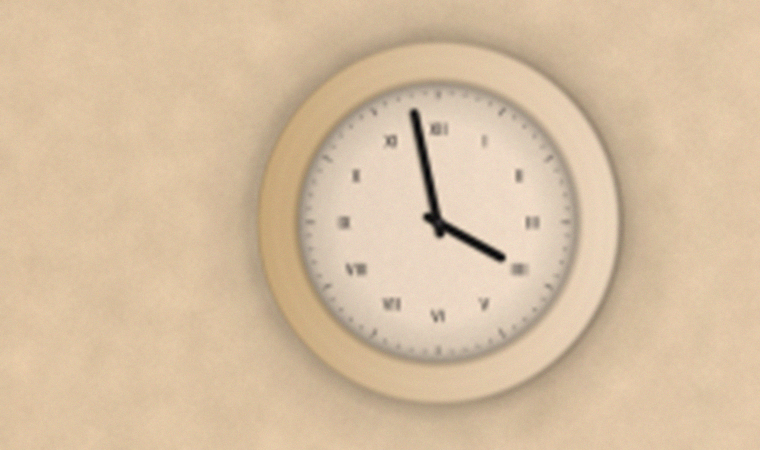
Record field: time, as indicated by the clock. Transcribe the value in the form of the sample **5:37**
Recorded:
**3:58**
